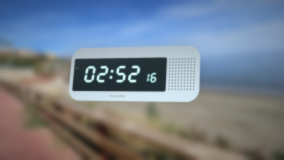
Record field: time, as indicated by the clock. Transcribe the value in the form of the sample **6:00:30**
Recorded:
**2:52:16**
